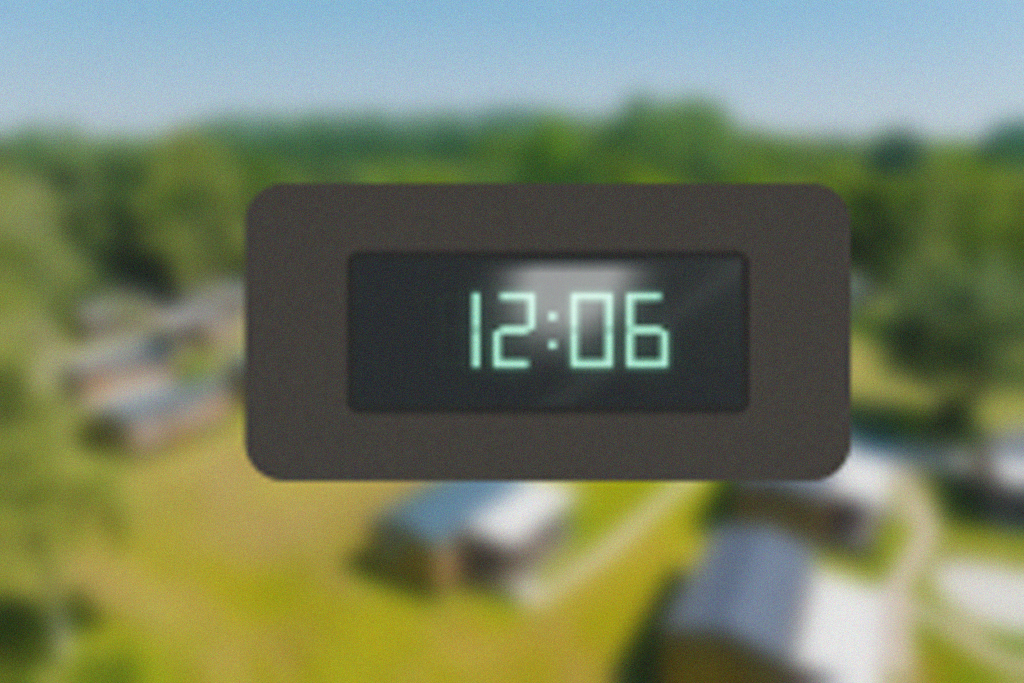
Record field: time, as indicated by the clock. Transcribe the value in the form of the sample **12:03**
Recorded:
**12:06**
